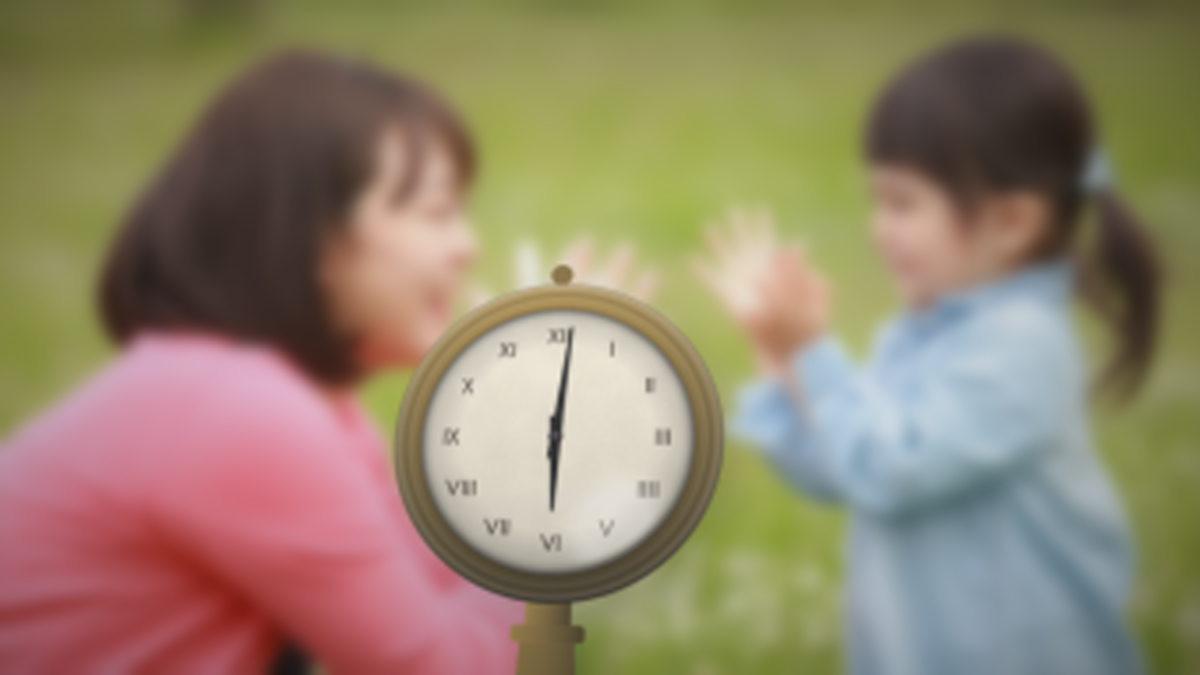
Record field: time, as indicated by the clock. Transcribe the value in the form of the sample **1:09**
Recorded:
**6:01**
